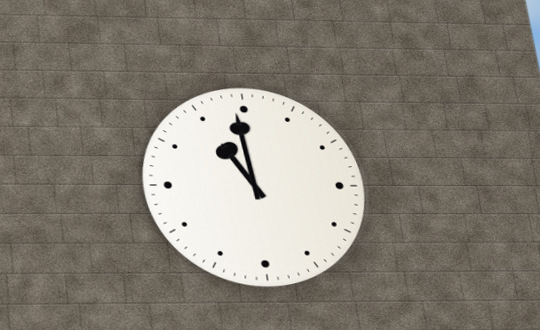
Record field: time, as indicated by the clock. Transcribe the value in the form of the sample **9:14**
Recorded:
**10:59**
